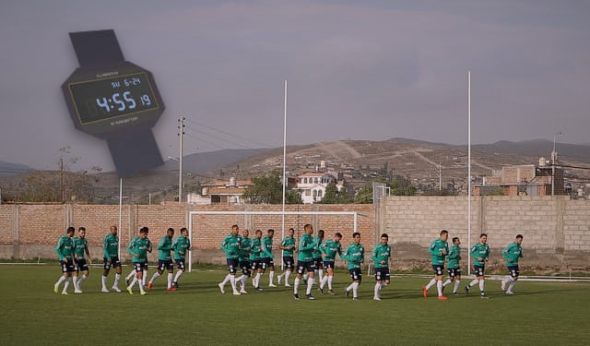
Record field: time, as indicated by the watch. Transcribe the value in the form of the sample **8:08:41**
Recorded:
**4:55:19**
